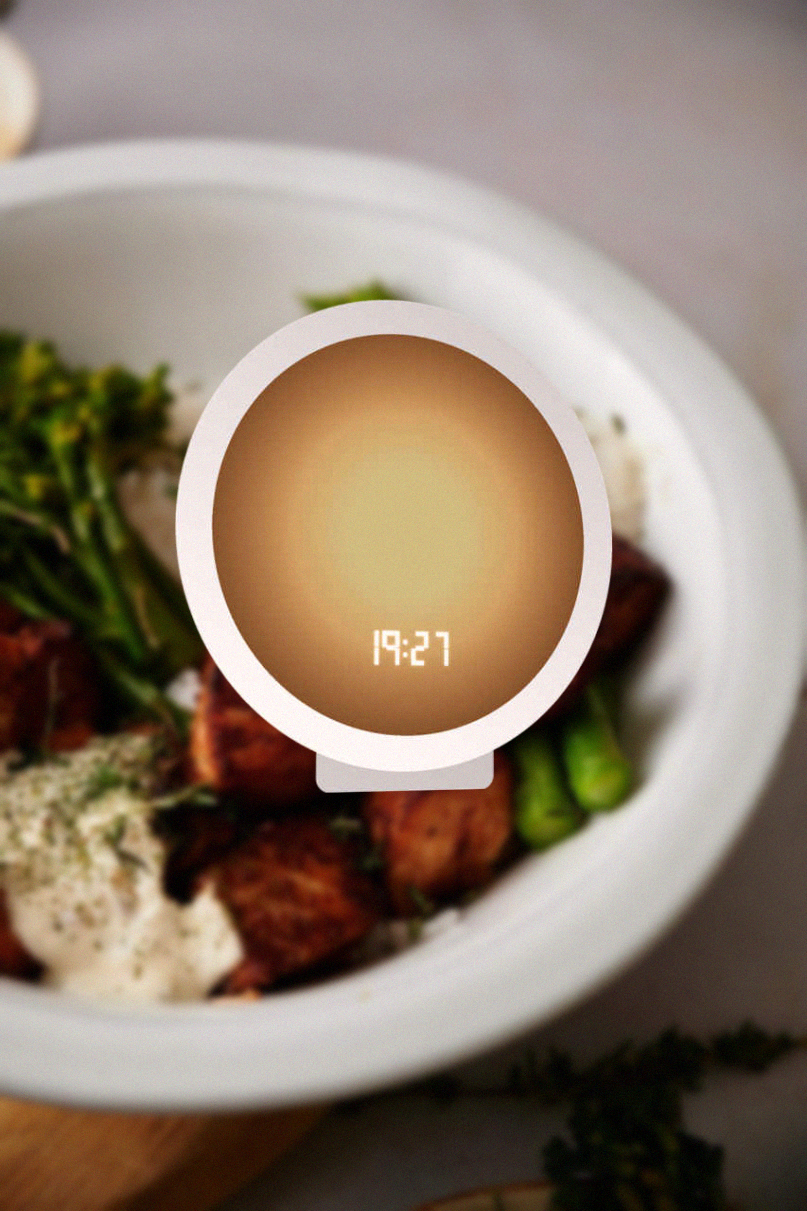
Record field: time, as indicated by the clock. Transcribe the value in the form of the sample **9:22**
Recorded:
**19:27**
